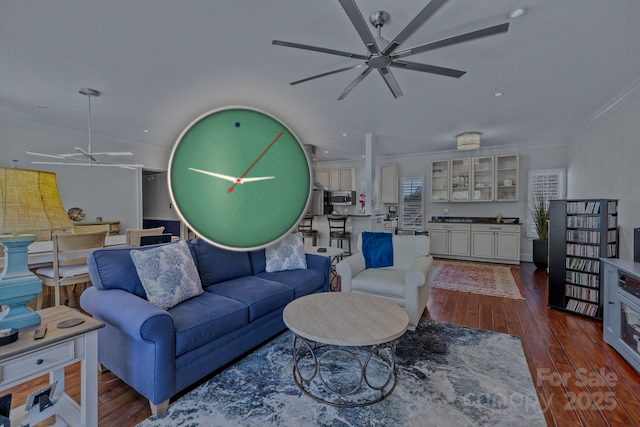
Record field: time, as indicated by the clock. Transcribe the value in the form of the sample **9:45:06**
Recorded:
**2:47:07**
